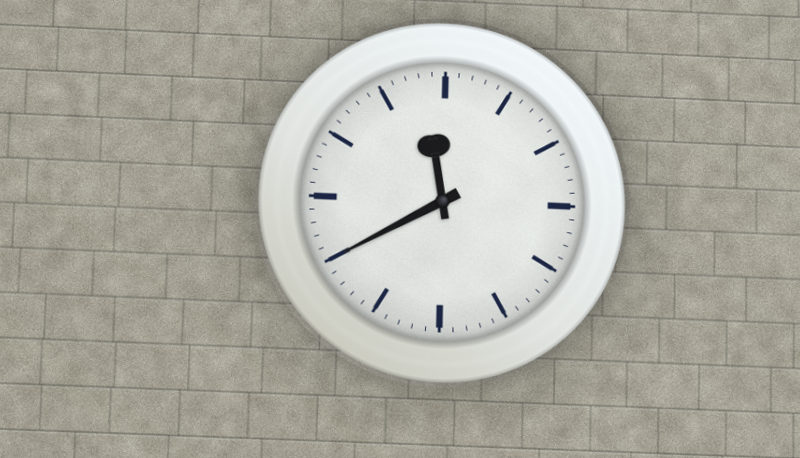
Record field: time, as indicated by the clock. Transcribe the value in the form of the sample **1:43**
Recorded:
**11:40**
